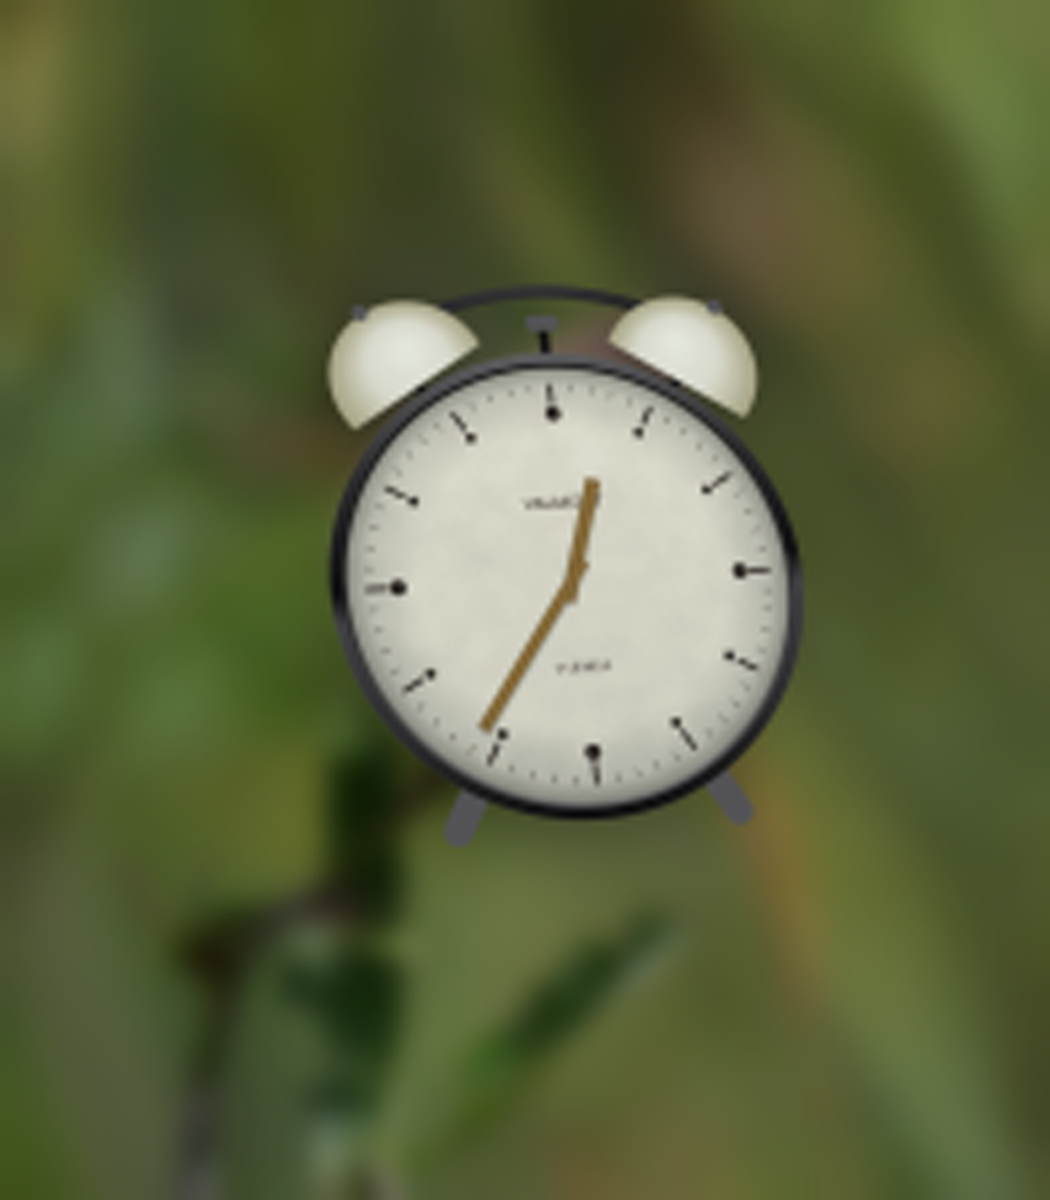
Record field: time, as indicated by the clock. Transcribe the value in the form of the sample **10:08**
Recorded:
**12:36**
